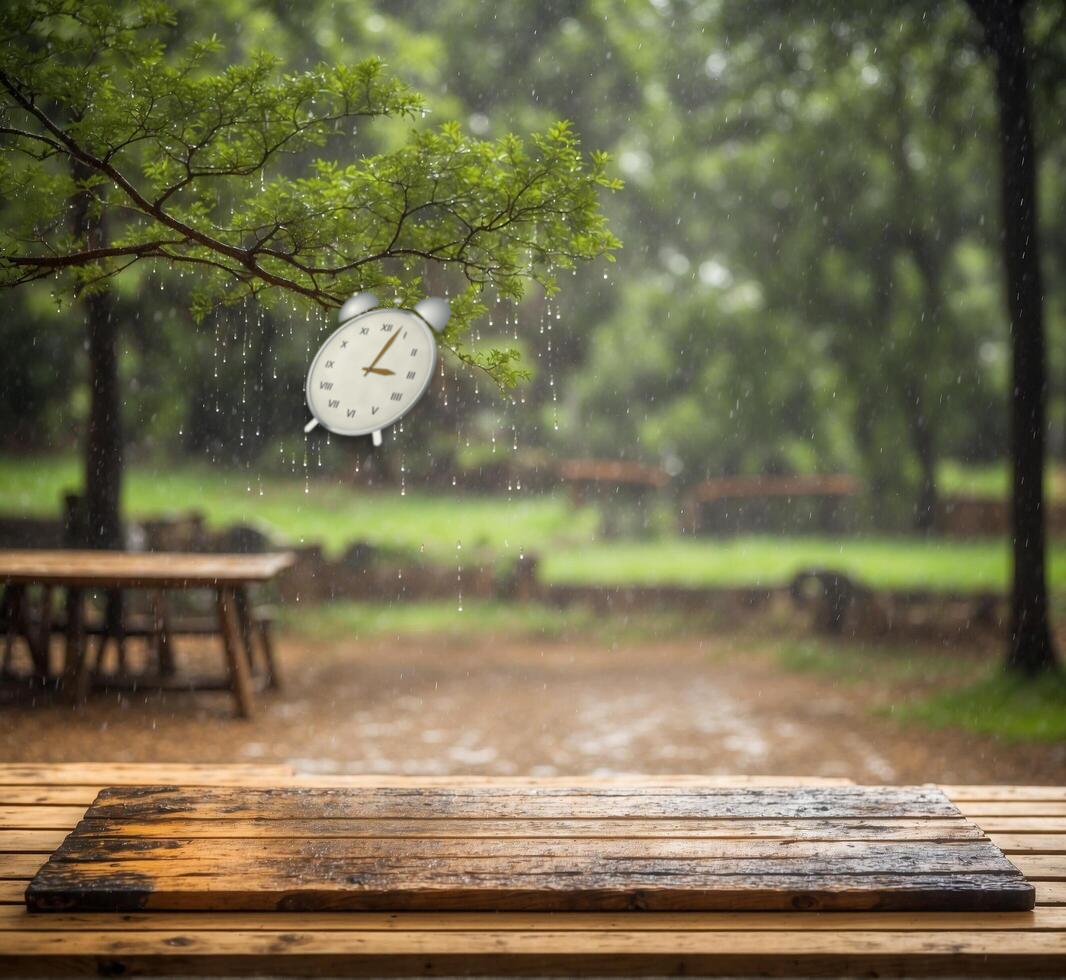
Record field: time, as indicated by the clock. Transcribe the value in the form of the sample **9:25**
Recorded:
**3:03**
